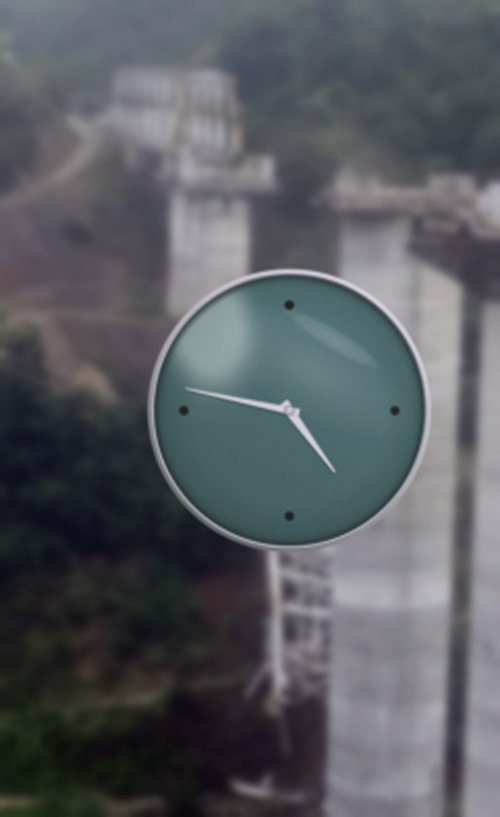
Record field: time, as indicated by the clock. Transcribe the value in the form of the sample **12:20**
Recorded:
**4:47**
